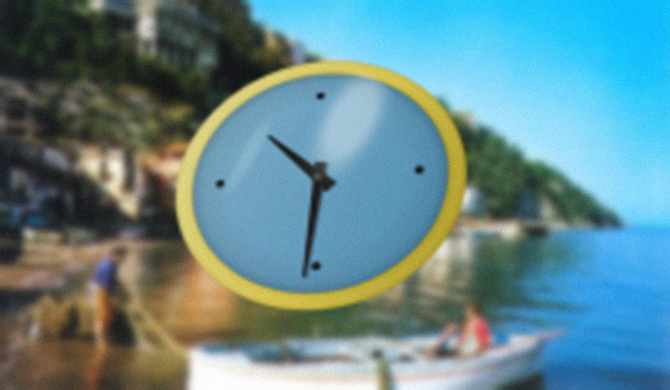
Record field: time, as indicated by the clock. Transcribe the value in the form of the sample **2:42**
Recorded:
**10:31**
